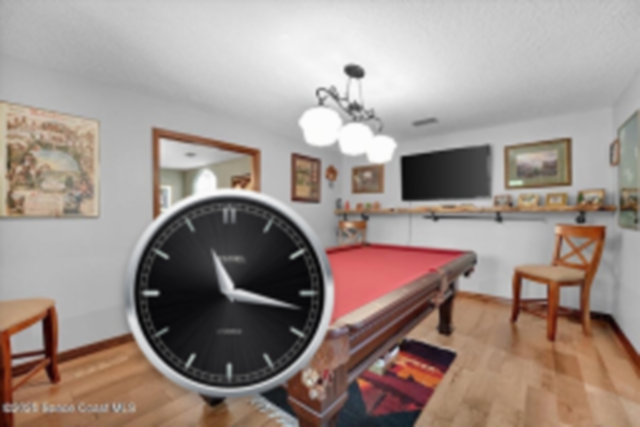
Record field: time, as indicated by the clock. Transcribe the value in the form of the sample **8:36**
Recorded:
**11:17**
